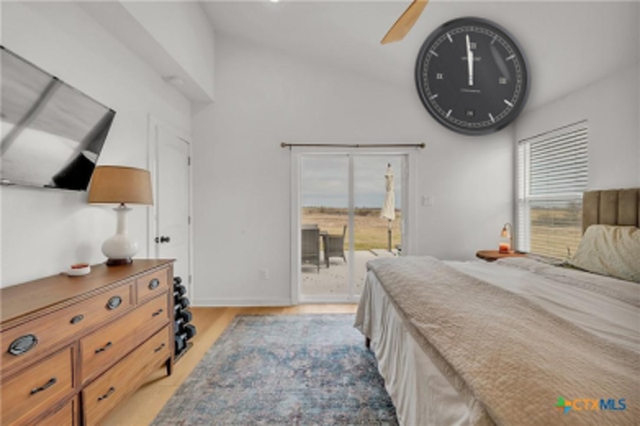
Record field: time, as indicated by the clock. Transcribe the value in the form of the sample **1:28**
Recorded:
**11:59**
